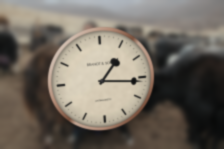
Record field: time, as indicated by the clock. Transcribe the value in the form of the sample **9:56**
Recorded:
**1:16**
